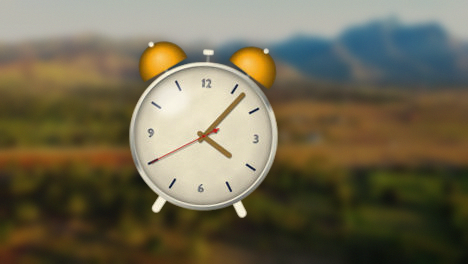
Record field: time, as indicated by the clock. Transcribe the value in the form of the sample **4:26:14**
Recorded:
**4:06:40**
